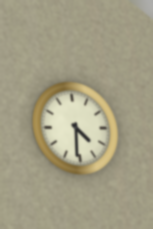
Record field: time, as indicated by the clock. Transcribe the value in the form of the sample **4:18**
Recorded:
**4:31**
